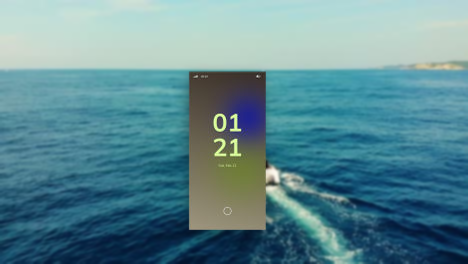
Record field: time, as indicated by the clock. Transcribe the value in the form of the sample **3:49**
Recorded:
**1:21**
